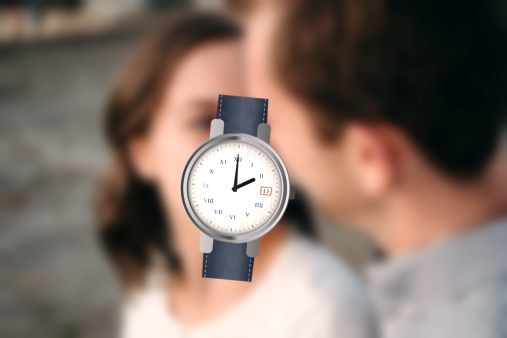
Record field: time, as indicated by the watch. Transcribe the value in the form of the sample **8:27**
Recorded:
**2:00**
